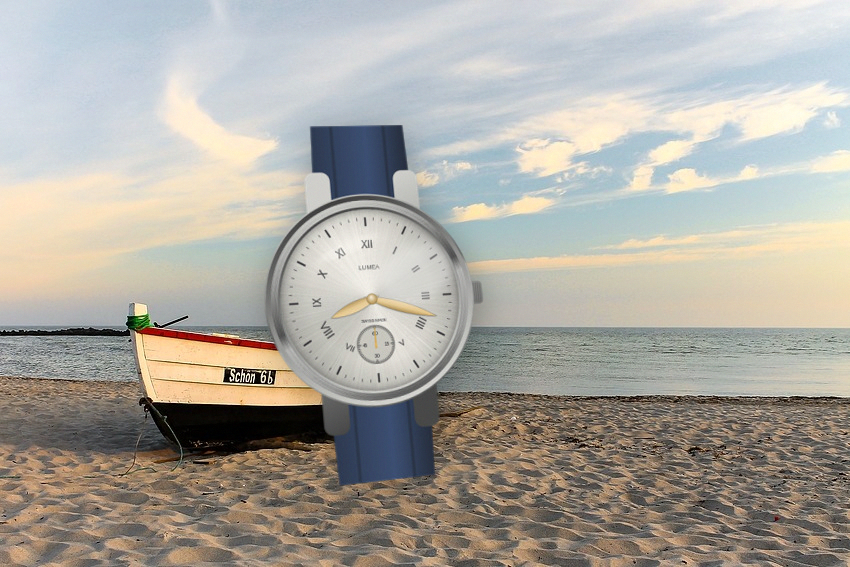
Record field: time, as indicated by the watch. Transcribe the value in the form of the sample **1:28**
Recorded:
**8:18**
